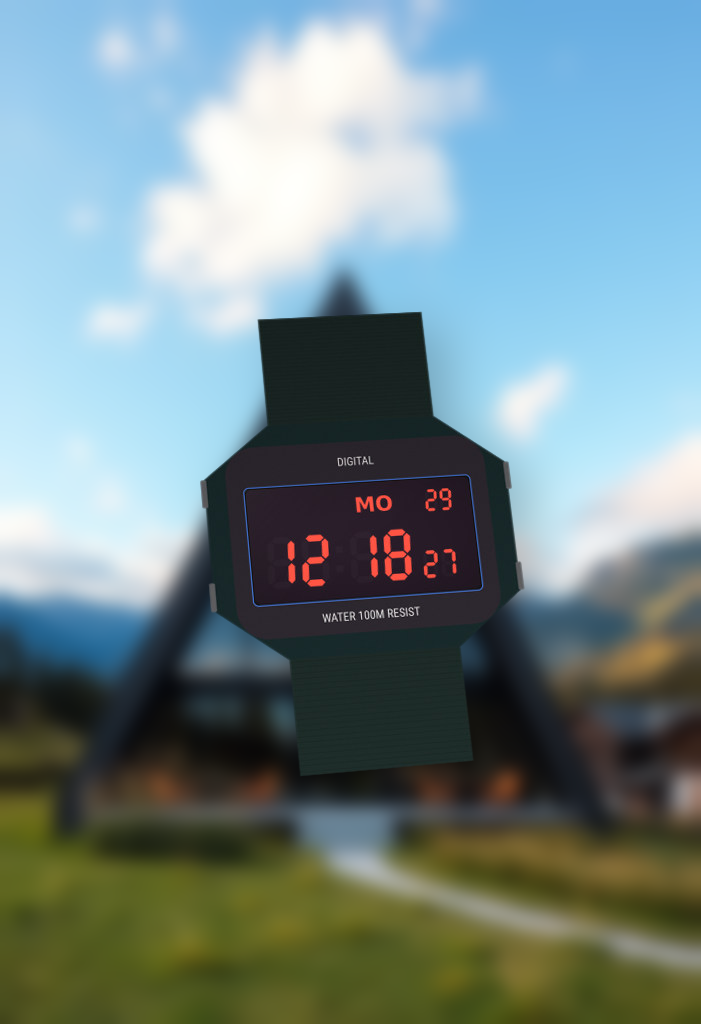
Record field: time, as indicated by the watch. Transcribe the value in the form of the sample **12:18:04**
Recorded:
**12:18:27**
